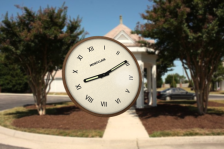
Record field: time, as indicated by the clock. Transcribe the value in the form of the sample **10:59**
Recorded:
**9:14**
